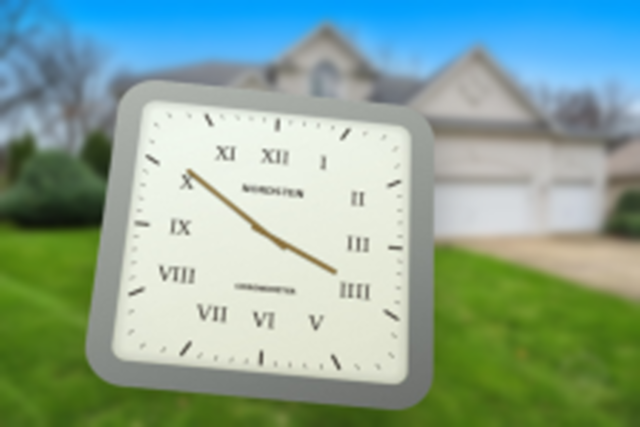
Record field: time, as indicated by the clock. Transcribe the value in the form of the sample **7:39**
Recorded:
**3:51**
